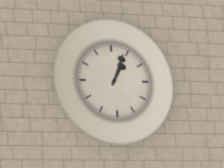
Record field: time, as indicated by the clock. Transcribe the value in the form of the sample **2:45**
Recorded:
**1:04**
